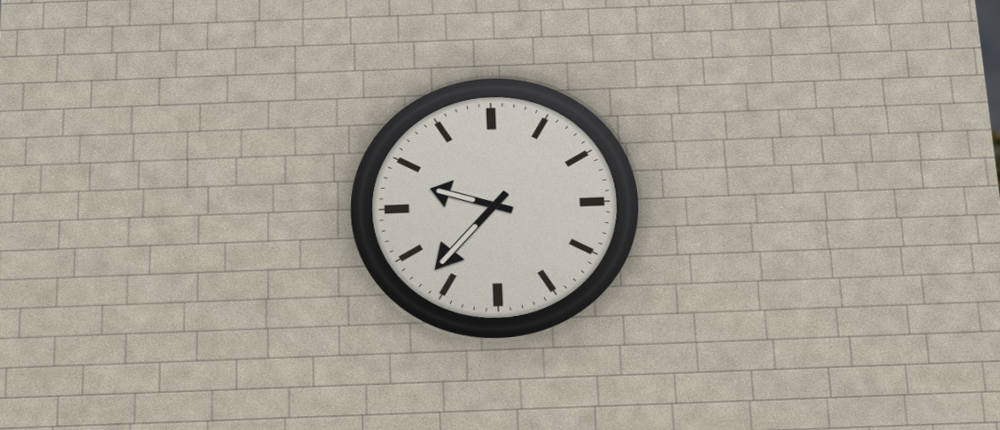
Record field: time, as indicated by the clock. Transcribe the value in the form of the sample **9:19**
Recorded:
**9:37**
